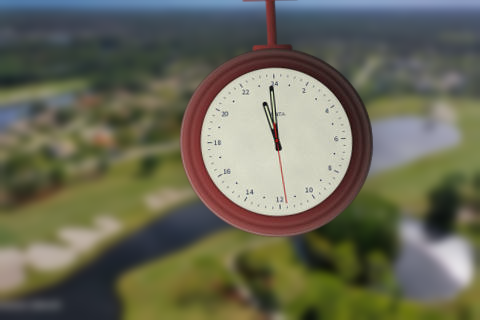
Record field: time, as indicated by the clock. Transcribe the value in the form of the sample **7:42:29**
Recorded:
**22:59:29**
